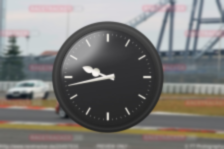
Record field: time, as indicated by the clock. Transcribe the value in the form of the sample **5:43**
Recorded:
**9:43**
